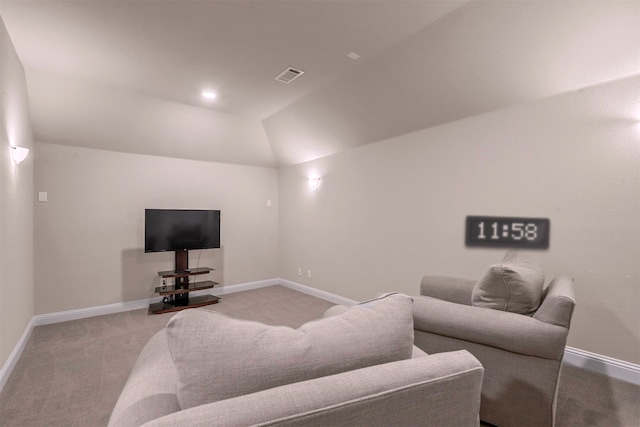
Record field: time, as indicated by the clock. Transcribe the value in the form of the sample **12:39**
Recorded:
**11:58**
